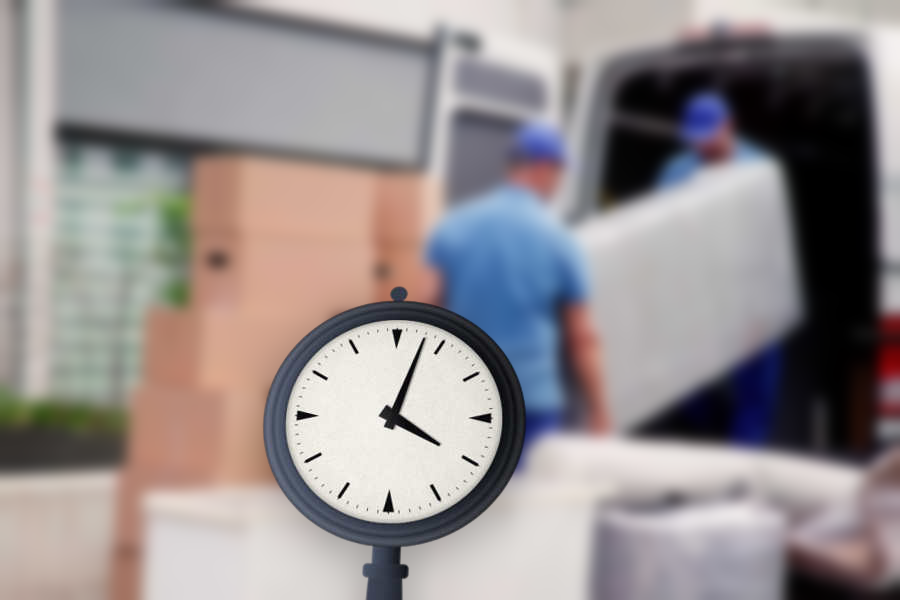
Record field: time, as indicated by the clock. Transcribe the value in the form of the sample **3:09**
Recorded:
**4:03**
